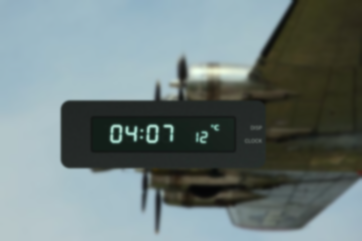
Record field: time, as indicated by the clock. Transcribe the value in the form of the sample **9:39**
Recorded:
**4:07**
